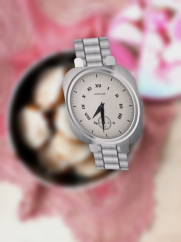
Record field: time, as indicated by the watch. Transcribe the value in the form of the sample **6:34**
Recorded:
**7:31**
